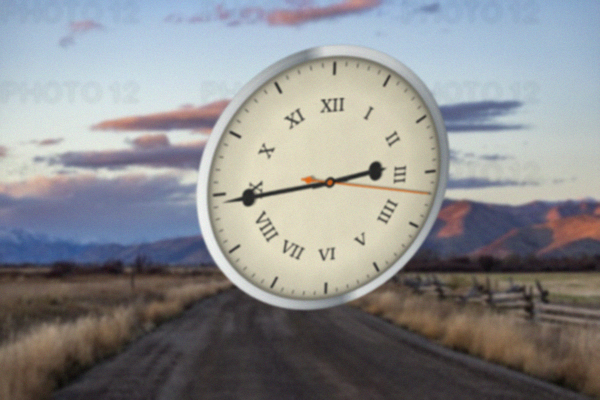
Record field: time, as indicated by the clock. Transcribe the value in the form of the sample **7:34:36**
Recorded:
**2:44:17**
